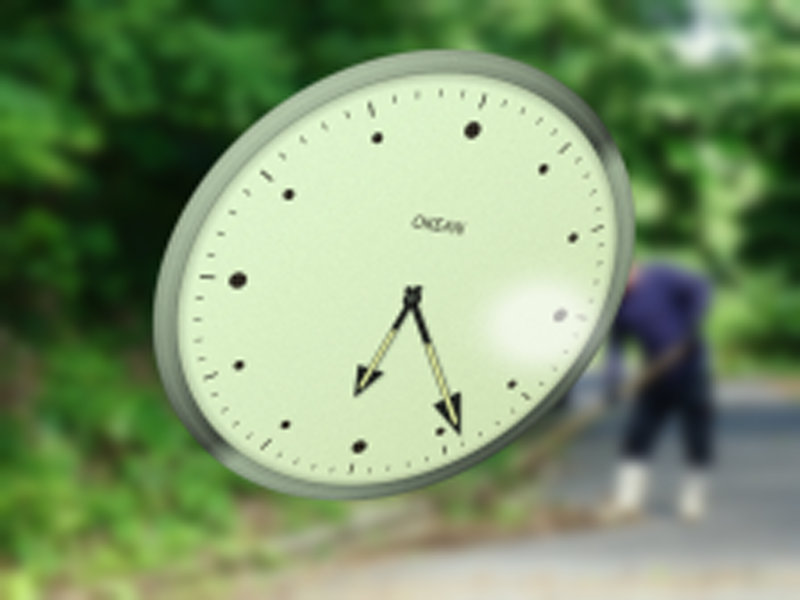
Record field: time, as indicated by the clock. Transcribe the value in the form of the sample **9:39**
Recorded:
**6:24**
